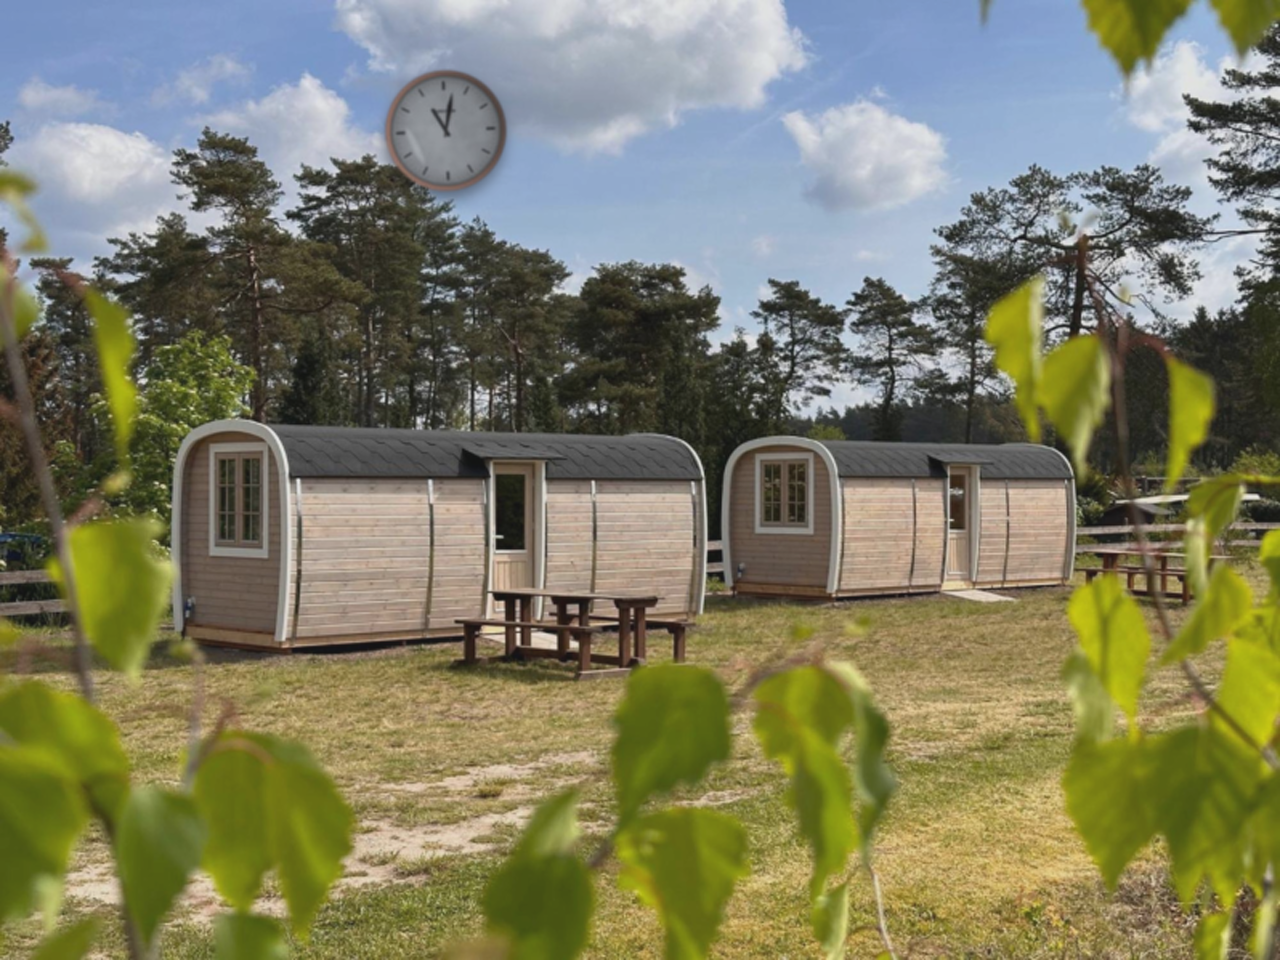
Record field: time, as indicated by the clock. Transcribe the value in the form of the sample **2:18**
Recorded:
**11:02**
